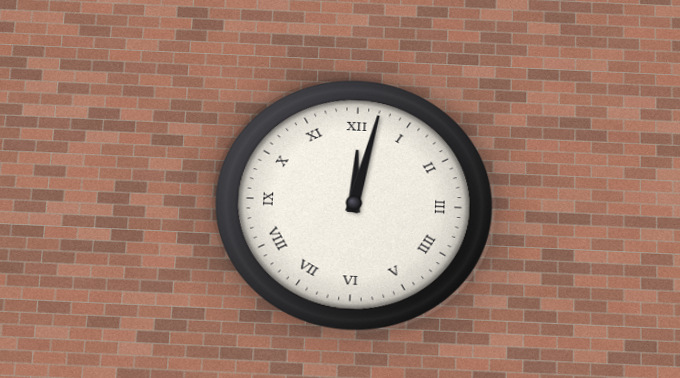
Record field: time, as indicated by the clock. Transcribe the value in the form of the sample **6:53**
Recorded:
**12:02**
